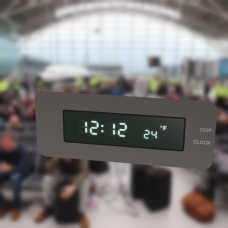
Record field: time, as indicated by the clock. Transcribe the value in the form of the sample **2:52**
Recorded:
**12:12**
